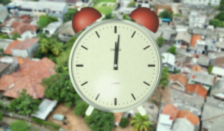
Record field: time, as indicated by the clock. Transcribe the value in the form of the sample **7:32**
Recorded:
**12:01**
